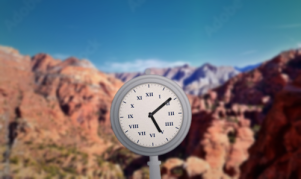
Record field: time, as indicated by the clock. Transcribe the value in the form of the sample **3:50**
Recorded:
**5:09**
